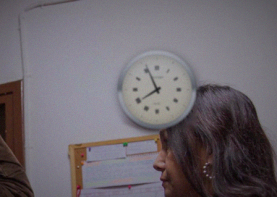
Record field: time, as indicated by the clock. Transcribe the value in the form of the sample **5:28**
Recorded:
**7:56**
